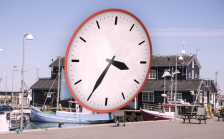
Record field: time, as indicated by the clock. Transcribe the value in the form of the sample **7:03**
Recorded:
**3:35**
